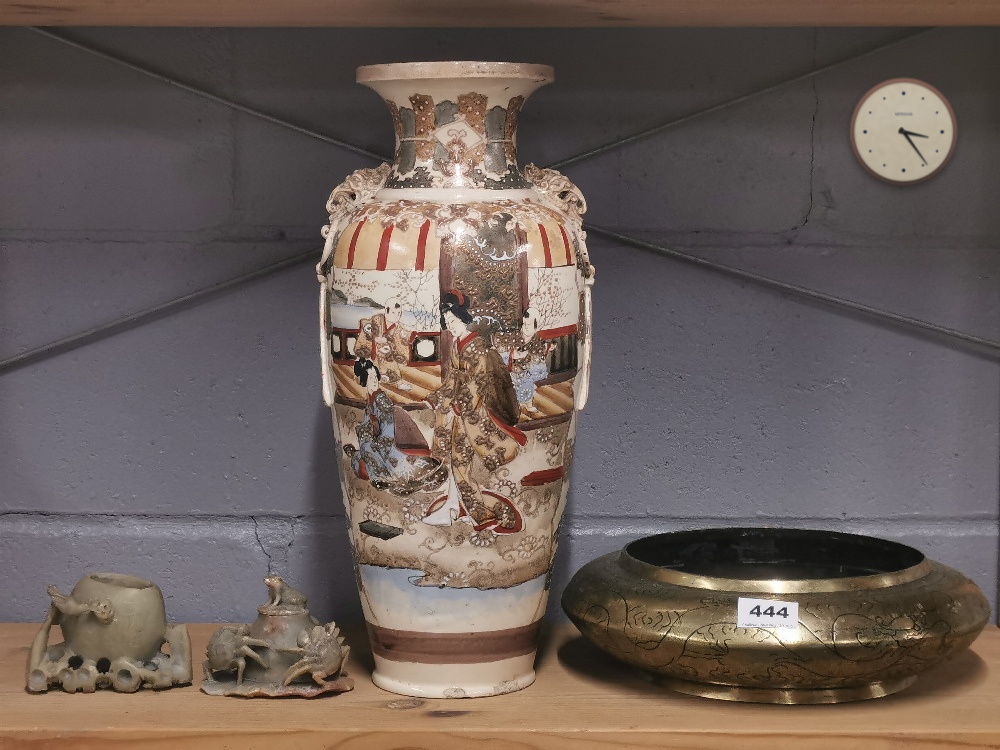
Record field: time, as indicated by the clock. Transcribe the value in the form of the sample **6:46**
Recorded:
**3:24**
